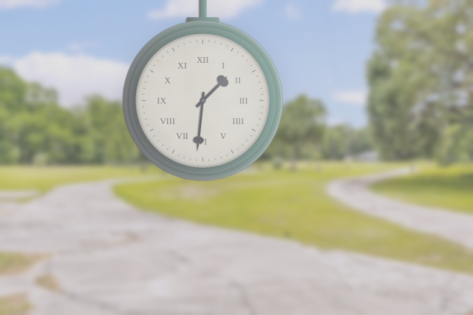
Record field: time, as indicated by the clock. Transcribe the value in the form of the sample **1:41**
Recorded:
**1:31**
